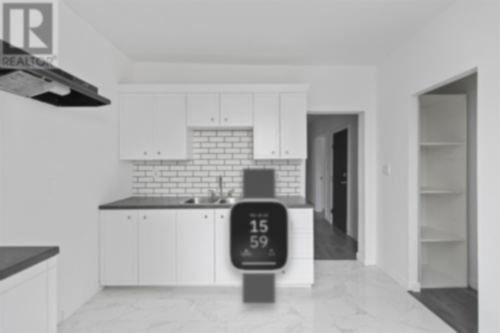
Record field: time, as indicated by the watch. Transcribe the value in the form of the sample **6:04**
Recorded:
**15:59**
